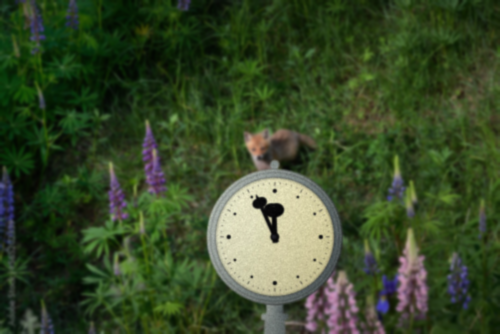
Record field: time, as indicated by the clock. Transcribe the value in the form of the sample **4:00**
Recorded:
**11:56**
